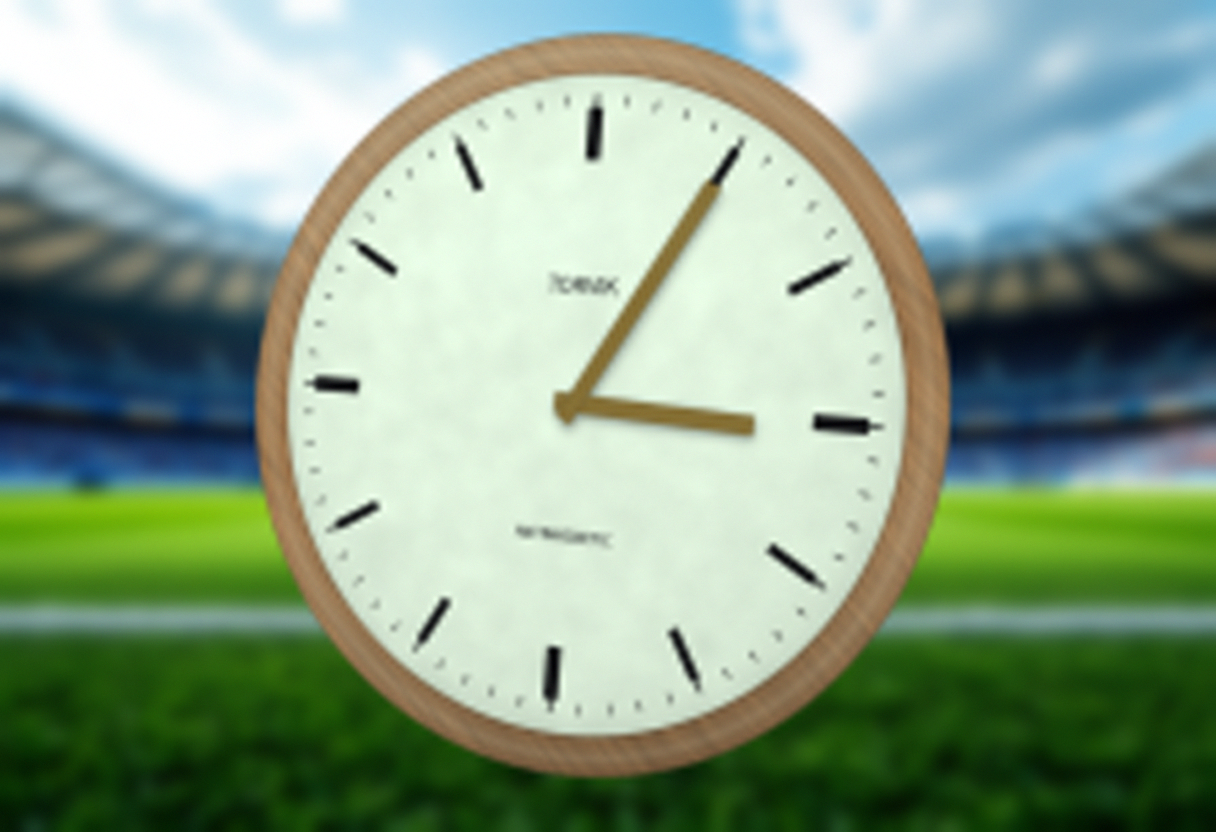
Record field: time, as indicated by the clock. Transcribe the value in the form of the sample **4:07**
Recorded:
**3:05**
